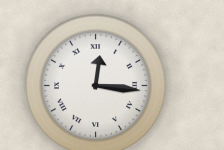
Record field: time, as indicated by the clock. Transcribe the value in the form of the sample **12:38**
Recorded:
**12:16**
